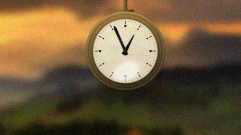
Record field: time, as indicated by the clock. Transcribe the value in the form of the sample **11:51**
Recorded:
**12:56**
